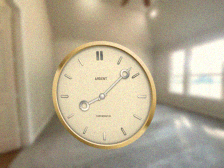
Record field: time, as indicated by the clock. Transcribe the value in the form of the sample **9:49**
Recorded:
**8:08**
